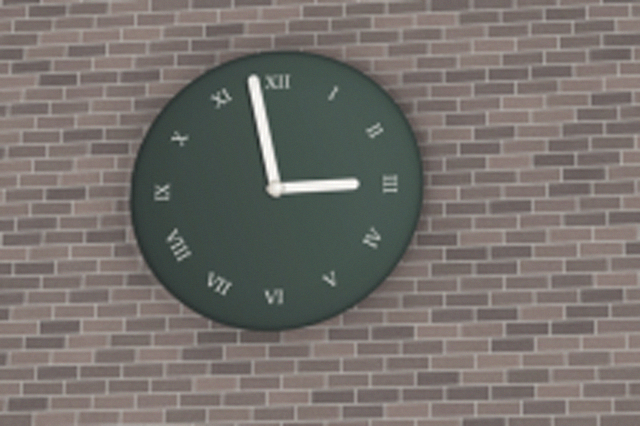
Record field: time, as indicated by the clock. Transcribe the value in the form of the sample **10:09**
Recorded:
**2:58**
